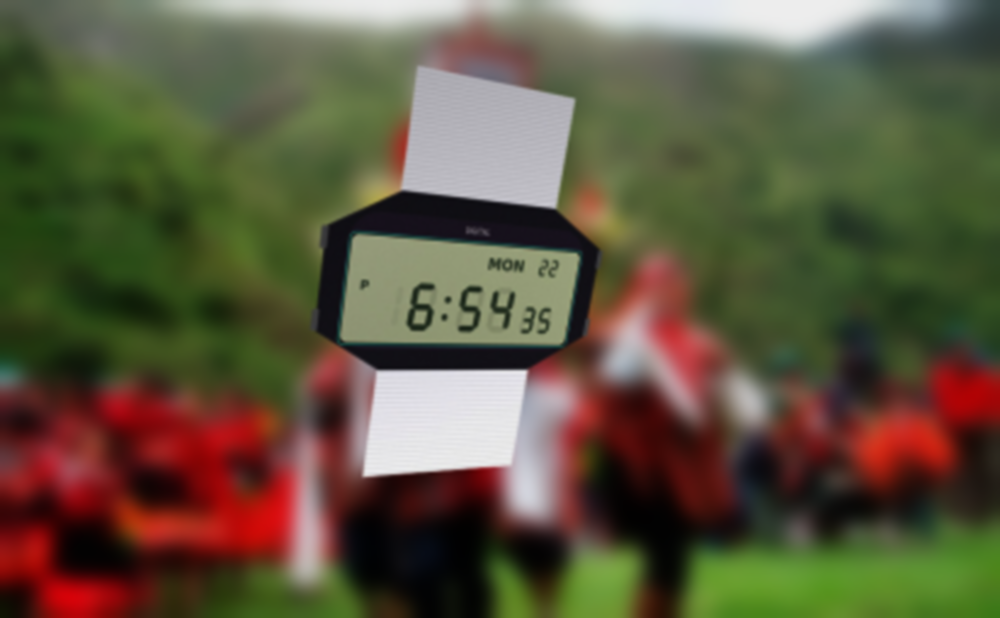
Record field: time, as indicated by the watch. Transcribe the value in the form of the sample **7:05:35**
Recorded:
**6:54:35**
